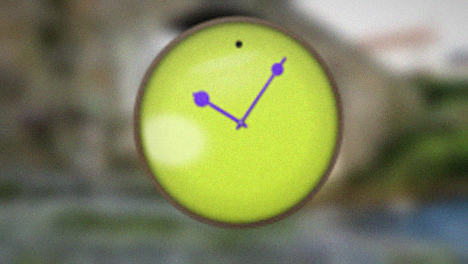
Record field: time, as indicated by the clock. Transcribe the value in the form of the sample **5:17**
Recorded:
**10:06**
